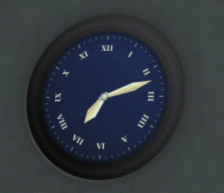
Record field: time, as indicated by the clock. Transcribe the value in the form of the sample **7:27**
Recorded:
**7:12**
